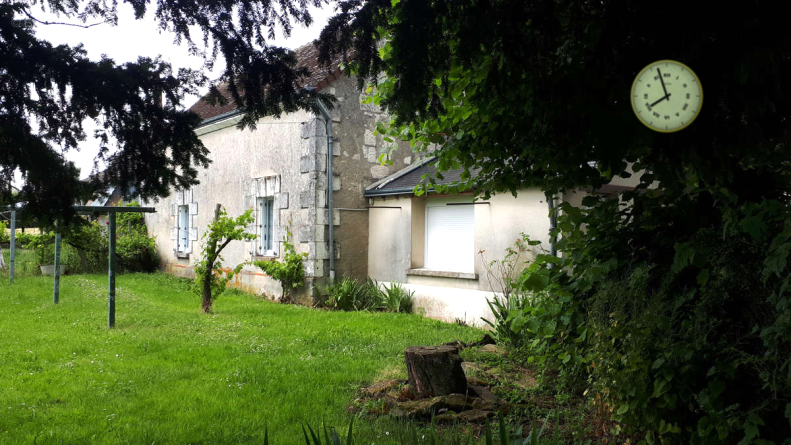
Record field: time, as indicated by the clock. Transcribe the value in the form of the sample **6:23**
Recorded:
**7:57**
